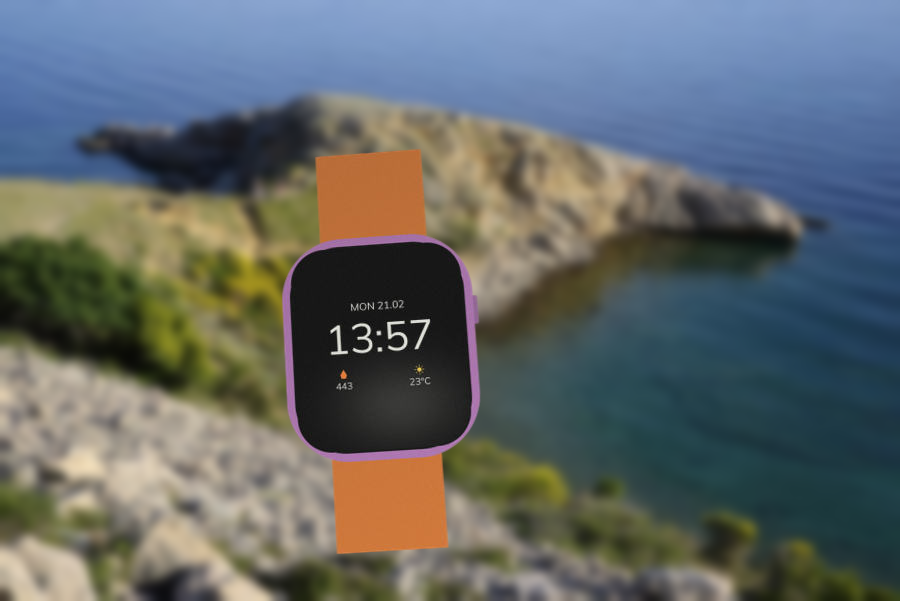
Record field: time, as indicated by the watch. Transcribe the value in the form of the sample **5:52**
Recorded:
**13:57**
